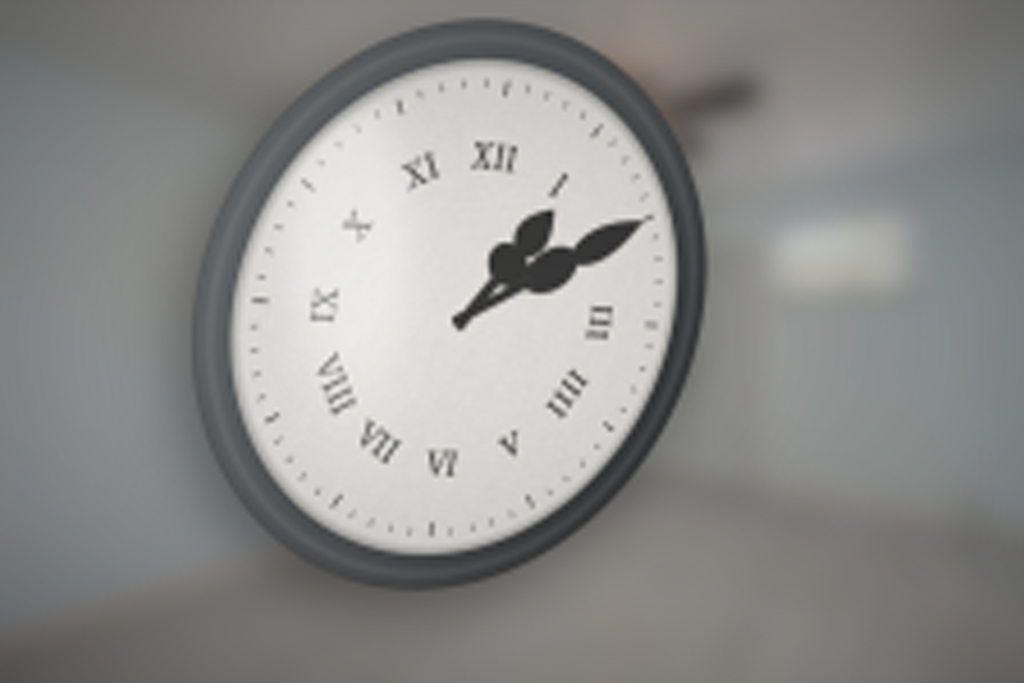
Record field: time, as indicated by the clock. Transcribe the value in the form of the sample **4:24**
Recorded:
**1:10**
